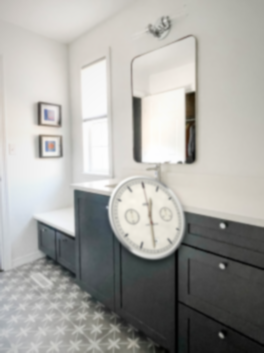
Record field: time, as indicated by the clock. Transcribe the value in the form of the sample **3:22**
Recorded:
**12:31**
